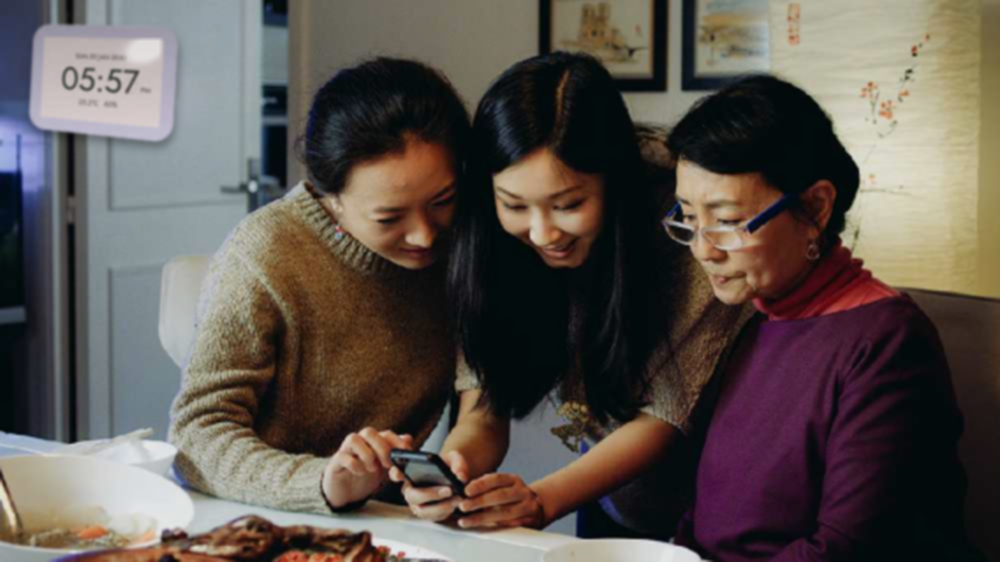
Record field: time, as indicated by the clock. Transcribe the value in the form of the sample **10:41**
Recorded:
**5:57**
